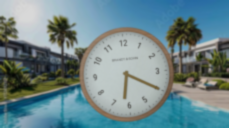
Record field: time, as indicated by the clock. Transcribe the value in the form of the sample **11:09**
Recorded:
**6:20**
